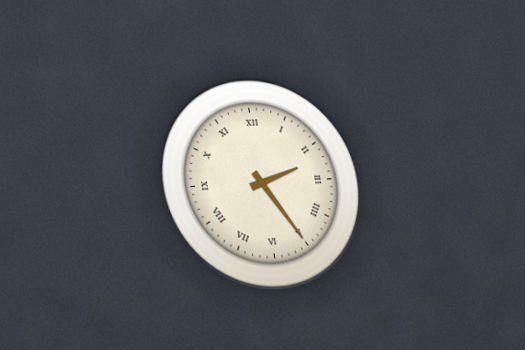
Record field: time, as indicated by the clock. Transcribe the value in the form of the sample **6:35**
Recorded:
**2:25**
